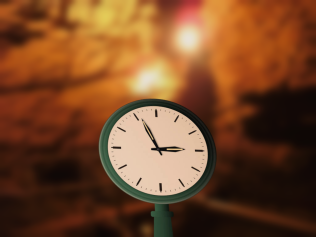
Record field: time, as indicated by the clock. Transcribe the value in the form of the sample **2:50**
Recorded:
**2:56**
